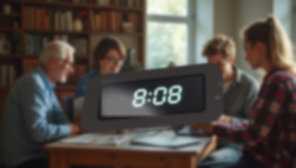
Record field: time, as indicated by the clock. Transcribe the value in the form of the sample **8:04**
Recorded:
**8:08**
